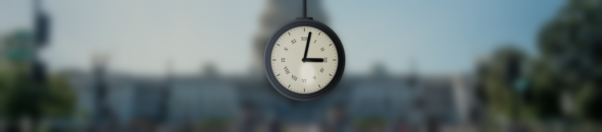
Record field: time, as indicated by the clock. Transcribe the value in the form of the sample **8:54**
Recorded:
**3:02**
